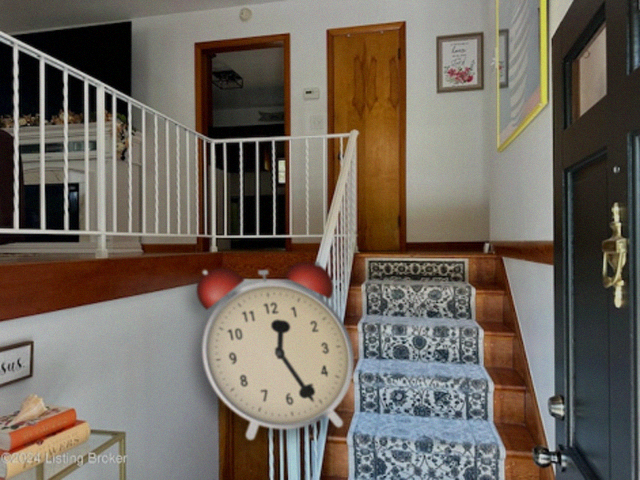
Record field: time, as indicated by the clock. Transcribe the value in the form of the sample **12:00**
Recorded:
**12:26**
